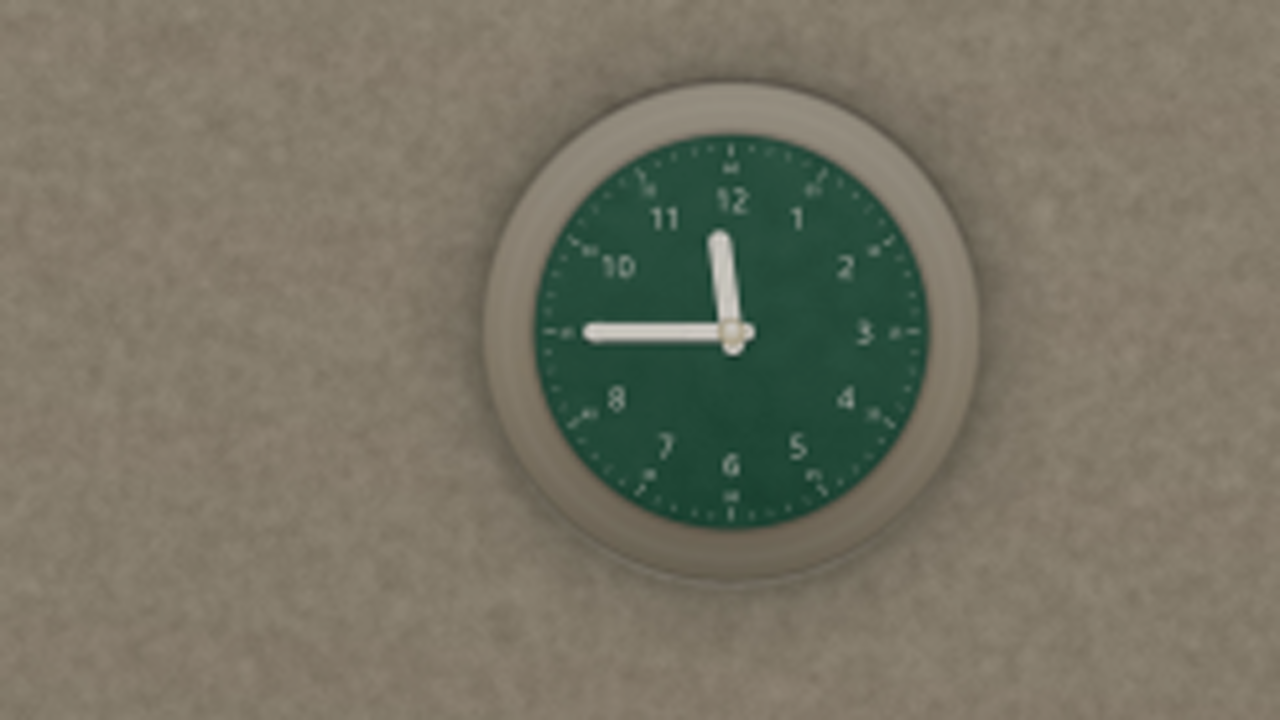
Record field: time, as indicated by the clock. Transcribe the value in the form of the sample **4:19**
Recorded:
**11:45**
